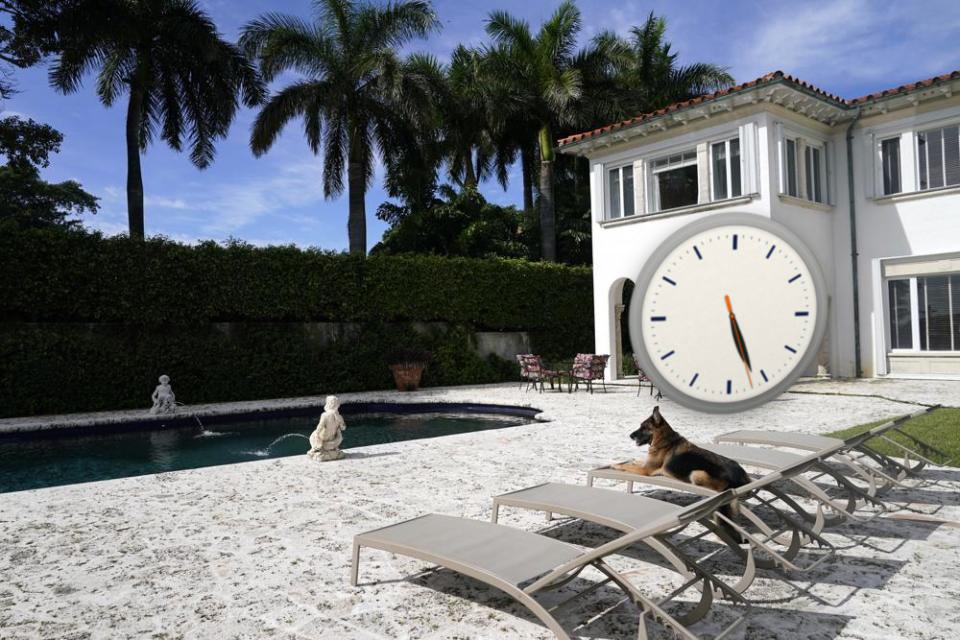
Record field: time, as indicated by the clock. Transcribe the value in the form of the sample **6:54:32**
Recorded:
**5:26:27**
